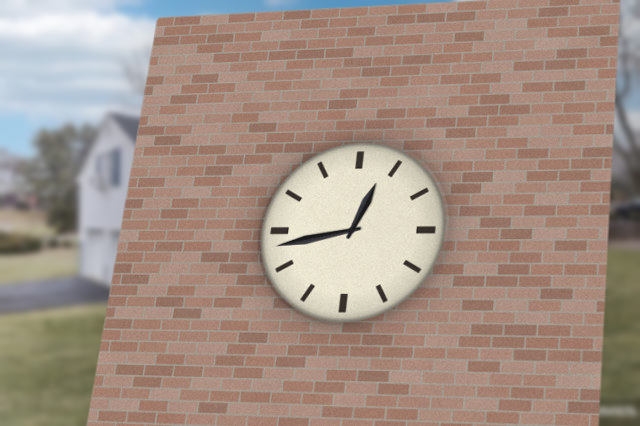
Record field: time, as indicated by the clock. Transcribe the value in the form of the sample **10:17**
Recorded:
**12:43**
